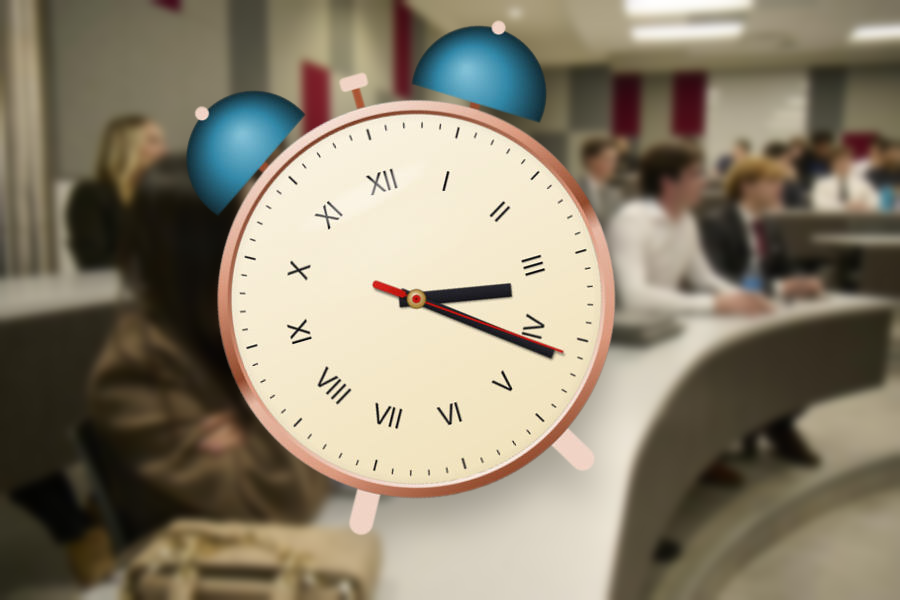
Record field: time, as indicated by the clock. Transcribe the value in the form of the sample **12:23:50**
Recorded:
**3:21:21**
